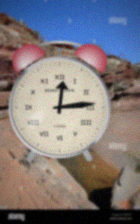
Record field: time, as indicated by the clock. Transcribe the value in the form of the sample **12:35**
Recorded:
**12:14**
